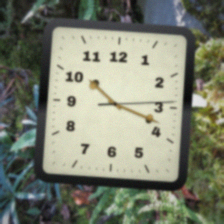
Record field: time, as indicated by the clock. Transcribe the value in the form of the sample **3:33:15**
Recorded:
**10:18:14**
